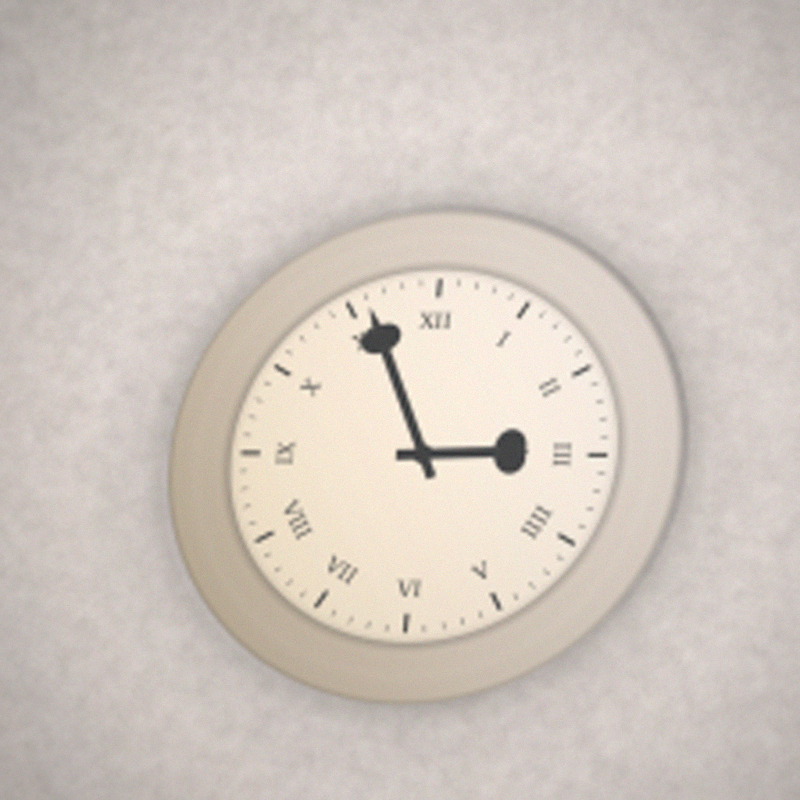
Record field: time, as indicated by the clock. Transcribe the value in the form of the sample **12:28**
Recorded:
**2:56**
